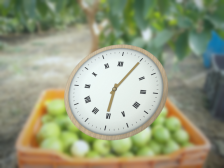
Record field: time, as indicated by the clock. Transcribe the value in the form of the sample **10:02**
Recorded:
**6:05**
